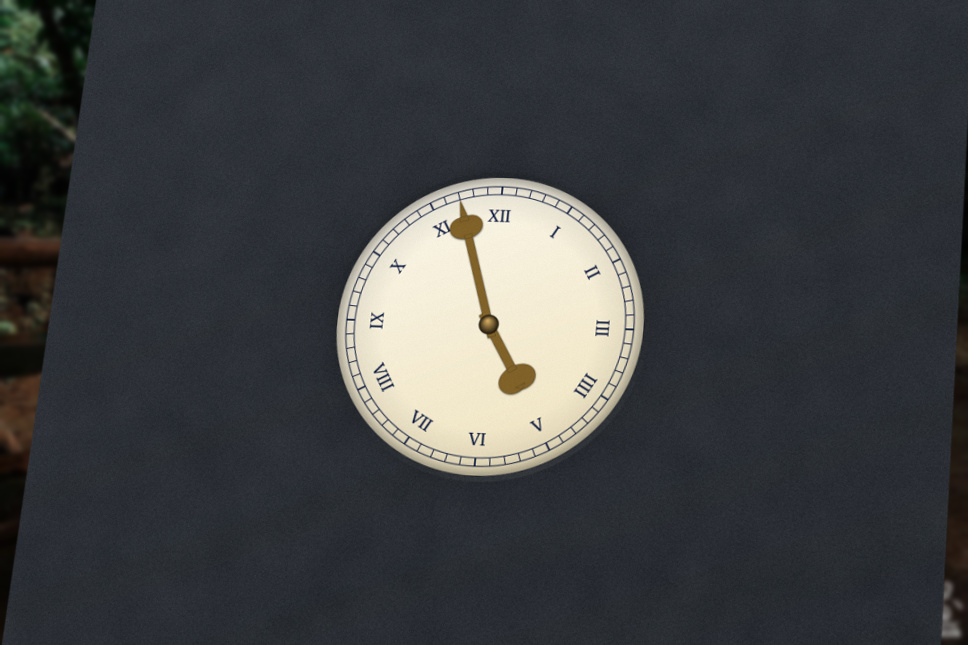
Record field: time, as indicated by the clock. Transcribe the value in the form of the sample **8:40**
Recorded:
**4:57**
